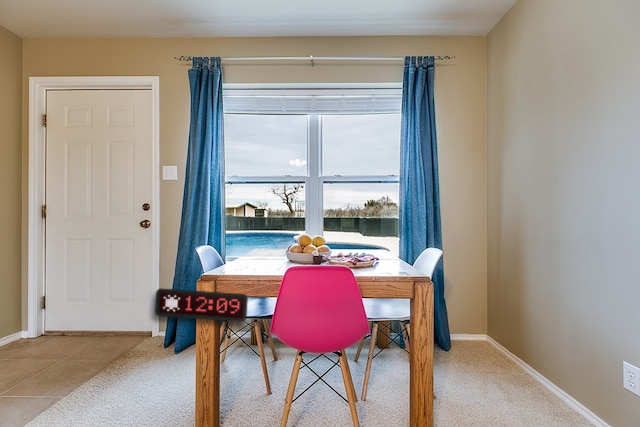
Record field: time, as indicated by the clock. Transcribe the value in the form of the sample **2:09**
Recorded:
**12:09**
